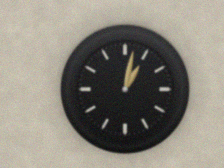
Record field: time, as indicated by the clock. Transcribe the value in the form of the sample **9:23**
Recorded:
**1:02**
